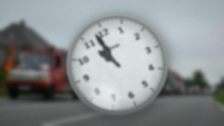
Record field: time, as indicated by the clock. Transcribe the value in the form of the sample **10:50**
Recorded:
**10:58**
